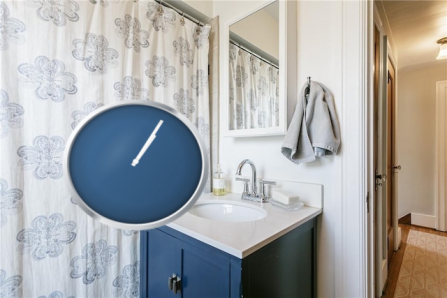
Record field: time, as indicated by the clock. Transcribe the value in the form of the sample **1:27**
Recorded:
**1:05**
